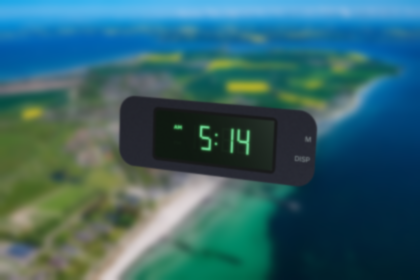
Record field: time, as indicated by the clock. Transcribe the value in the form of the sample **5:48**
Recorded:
**5:14**
